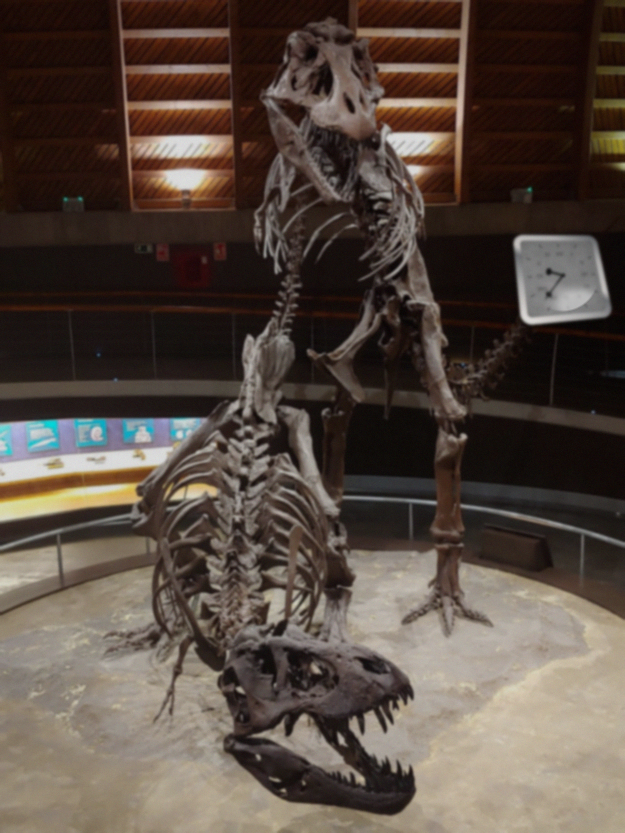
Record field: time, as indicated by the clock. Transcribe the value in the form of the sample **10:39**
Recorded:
**9:37**
